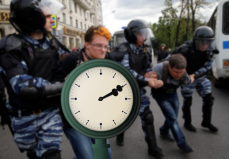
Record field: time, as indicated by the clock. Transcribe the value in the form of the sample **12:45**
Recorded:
**2:10**
